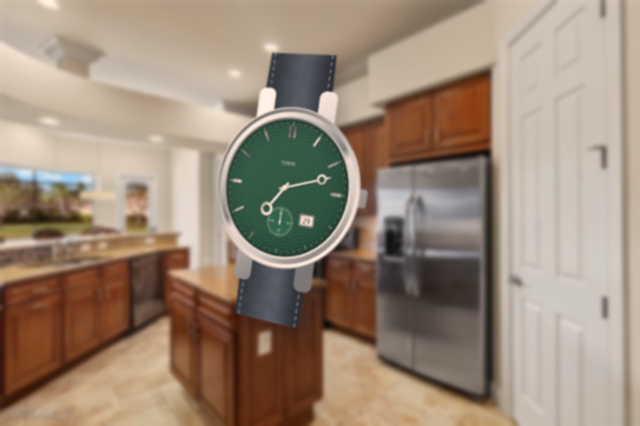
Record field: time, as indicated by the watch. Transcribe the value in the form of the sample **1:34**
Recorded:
**7:12**
